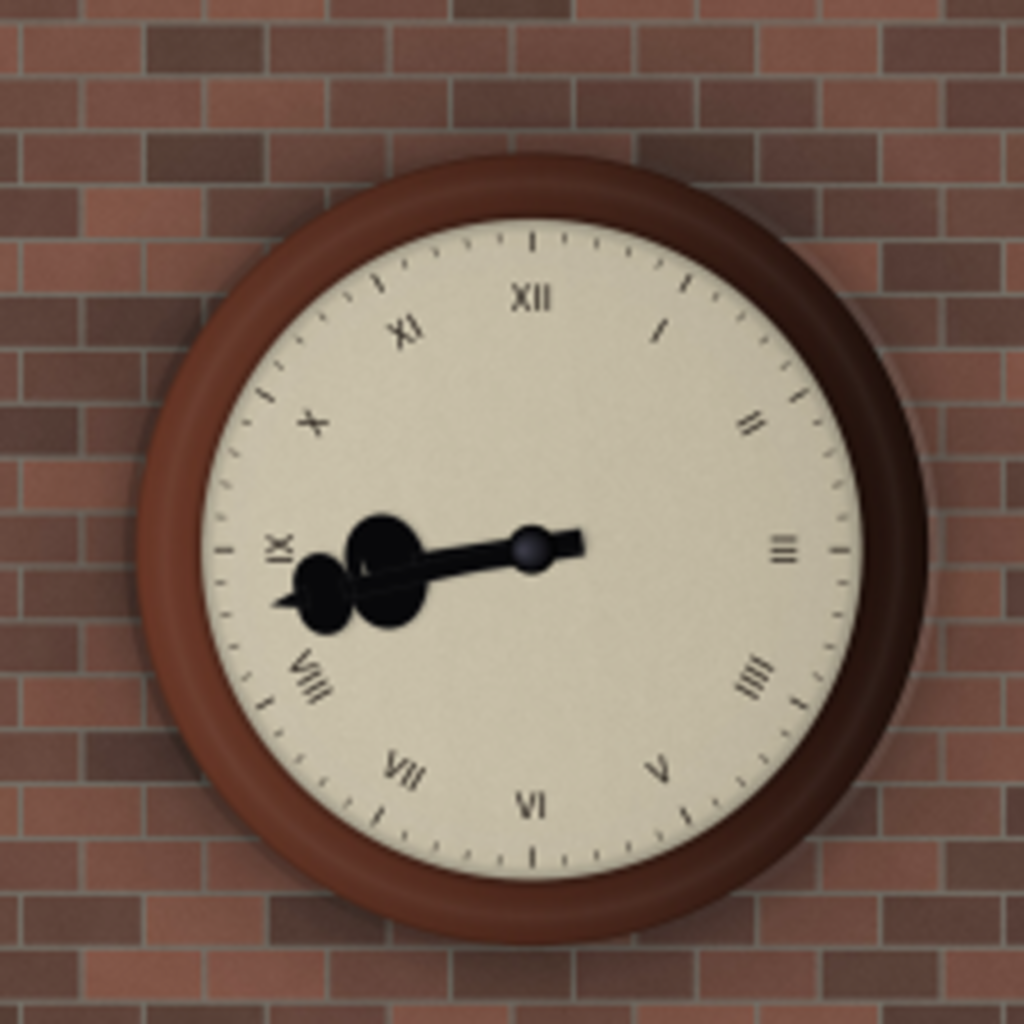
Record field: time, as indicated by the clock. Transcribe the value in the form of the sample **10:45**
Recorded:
**8:43**
